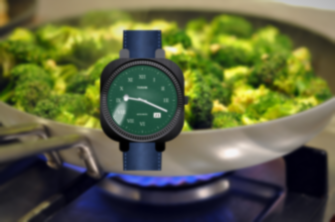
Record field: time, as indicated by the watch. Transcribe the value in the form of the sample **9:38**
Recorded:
**9:19**
